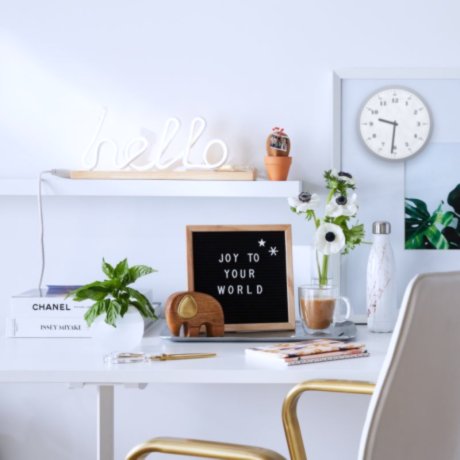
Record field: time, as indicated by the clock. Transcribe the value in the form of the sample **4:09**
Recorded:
**9:31**
